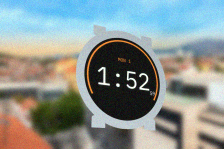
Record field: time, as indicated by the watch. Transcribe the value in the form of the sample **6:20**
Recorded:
**1:52**
